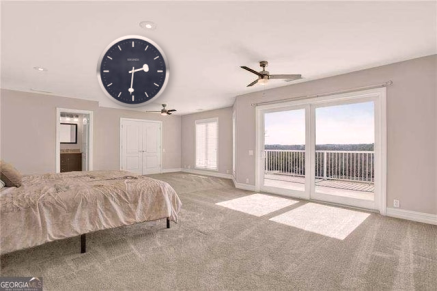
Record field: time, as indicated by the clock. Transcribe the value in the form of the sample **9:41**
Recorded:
**2:31**
